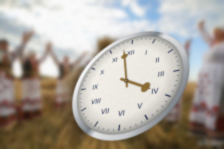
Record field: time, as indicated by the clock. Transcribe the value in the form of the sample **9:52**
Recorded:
**3:58**
